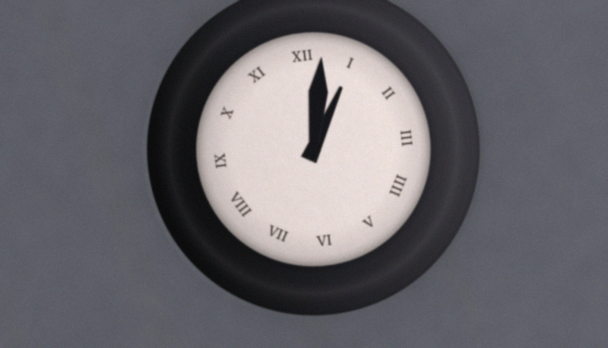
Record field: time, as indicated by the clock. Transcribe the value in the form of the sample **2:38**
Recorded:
**1:02**
